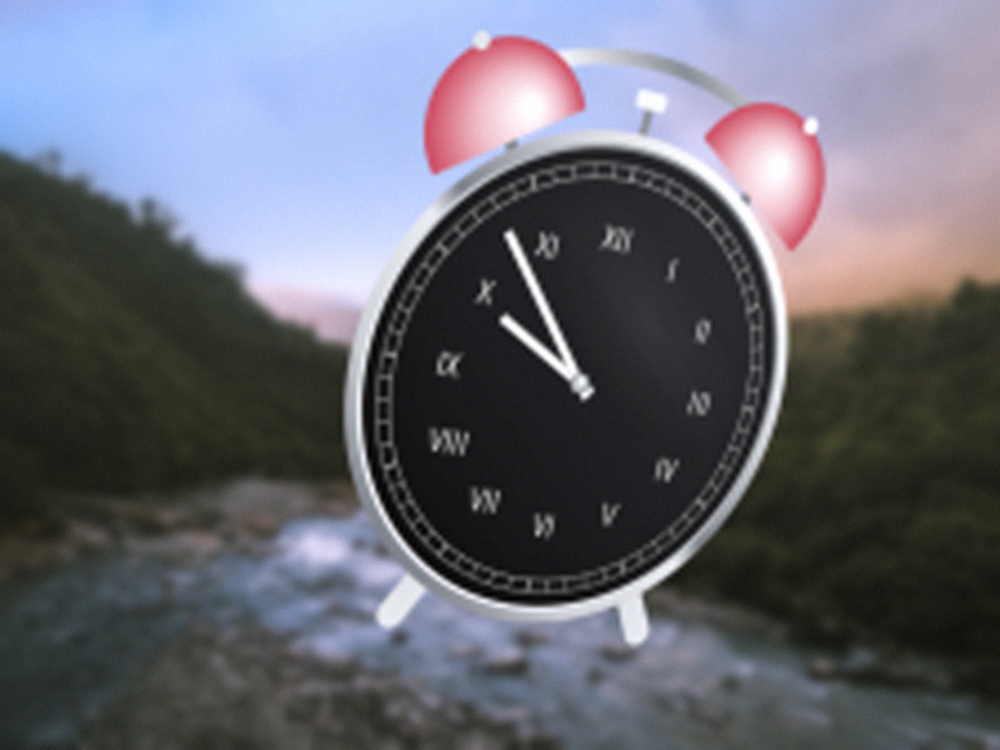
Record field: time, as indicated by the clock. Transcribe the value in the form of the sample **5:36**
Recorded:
**9:53**
